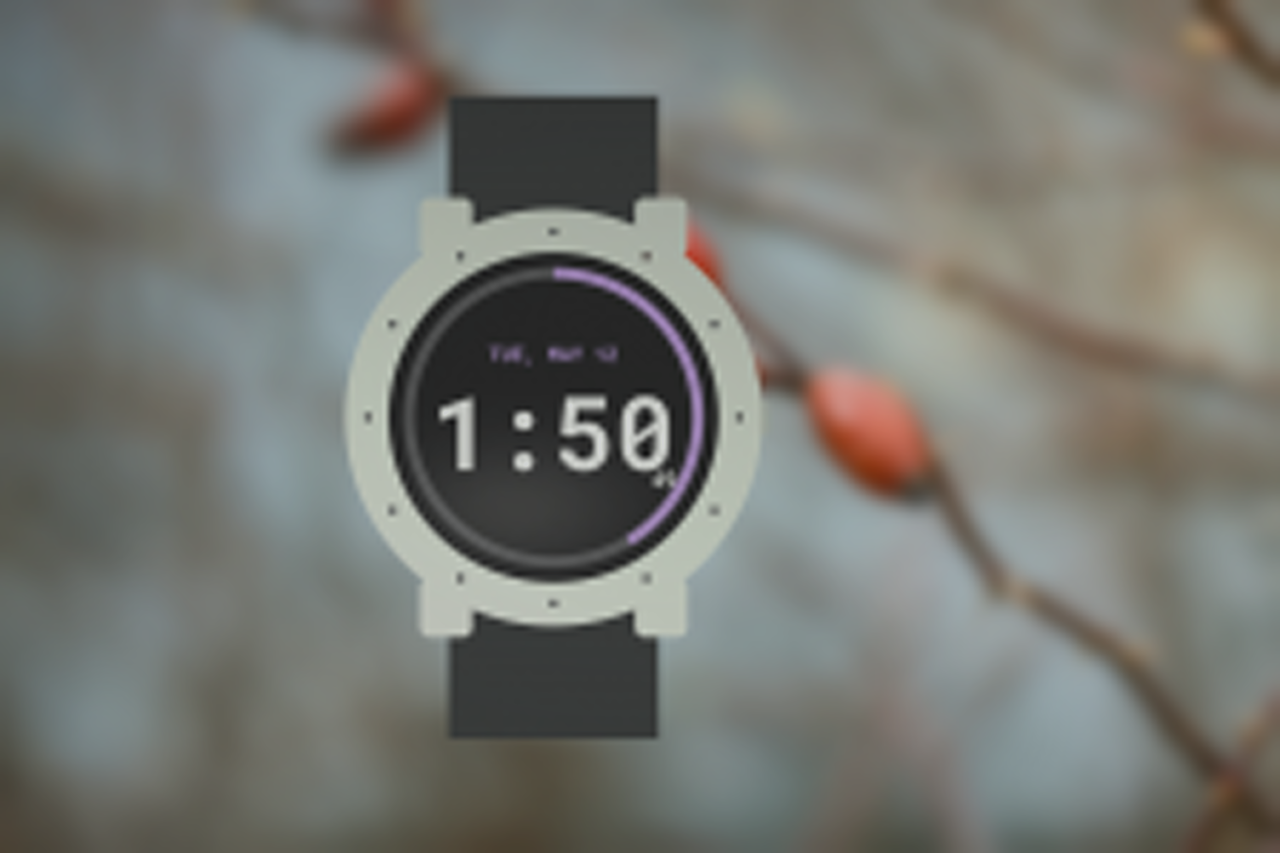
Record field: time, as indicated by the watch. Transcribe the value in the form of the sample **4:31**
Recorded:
**1:50**
